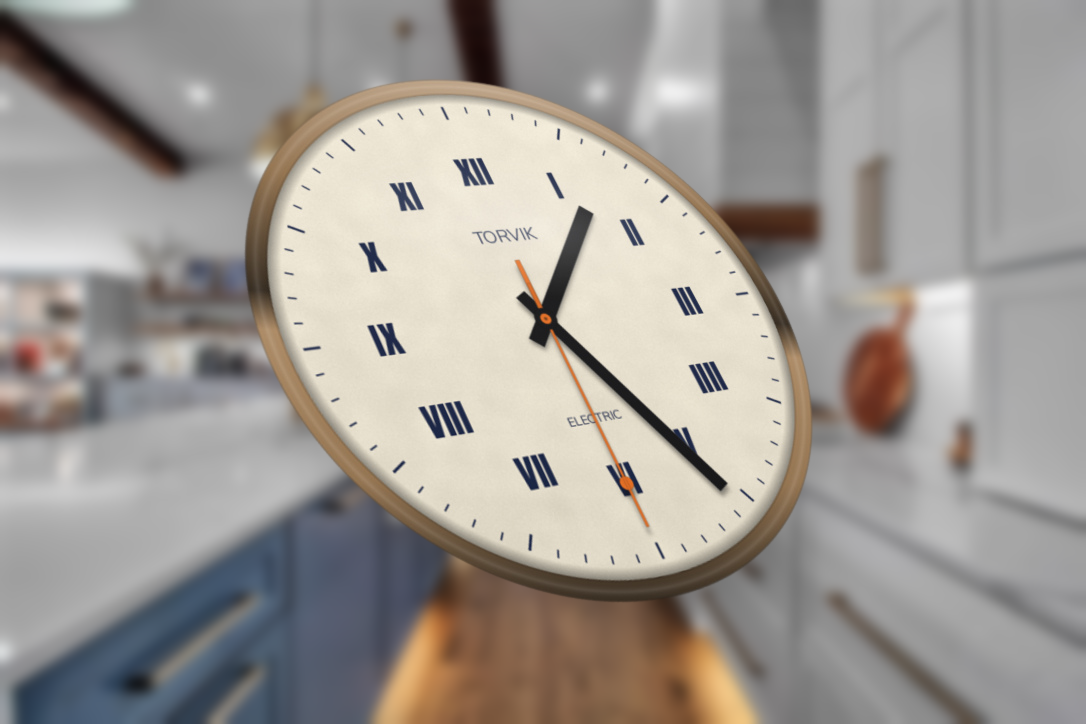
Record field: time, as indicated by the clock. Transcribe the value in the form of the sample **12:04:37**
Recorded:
**1:25:30**
